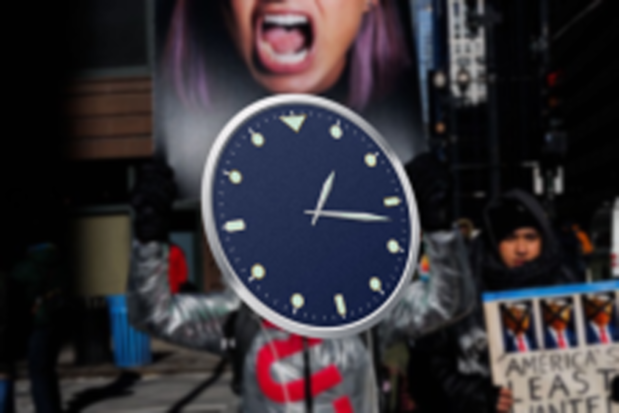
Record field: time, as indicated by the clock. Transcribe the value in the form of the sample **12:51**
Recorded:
**1:17**
